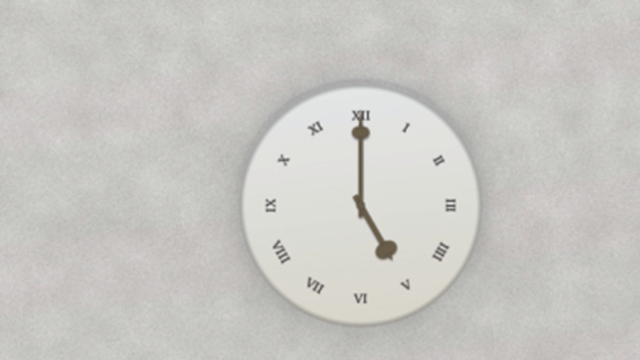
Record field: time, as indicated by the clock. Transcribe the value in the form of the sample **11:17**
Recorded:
**5:00**
